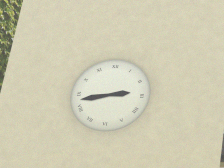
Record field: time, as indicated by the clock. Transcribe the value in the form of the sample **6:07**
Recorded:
**2:43**
